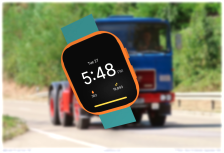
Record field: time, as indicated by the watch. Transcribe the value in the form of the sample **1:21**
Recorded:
**5:48**
